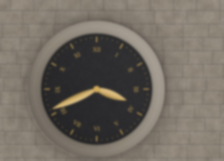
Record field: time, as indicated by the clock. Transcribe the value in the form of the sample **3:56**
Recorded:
**3:41**
